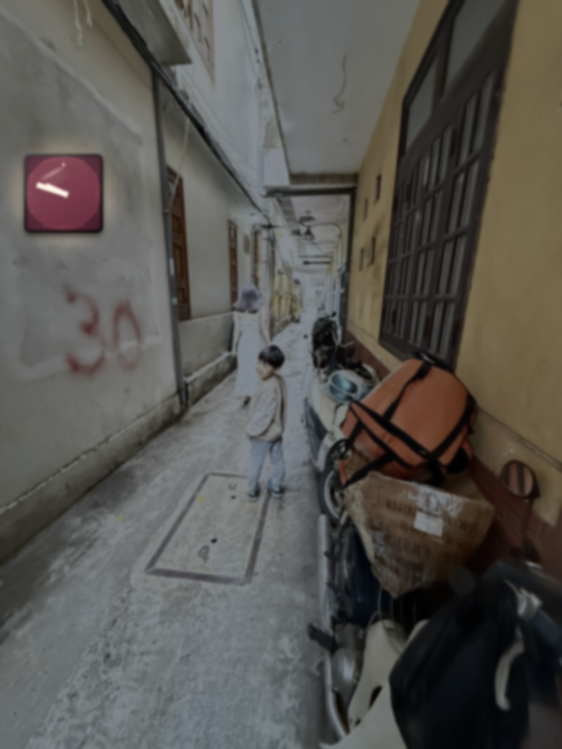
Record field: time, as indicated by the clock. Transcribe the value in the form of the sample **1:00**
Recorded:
**9:48**
